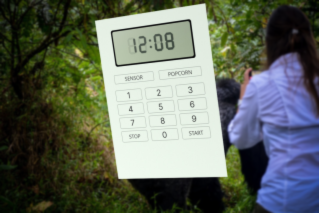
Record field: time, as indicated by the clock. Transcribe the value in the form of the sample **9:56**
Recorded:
**12:08**
